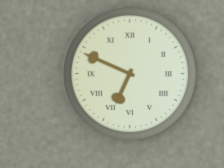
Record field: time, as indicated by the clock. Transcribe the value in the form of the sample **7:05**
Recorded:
**6:49**
